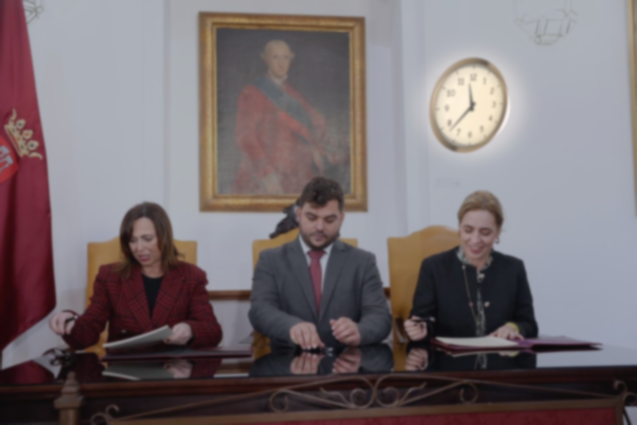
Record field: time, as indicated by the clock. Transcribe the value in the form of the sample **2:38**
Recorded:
**11:38**
